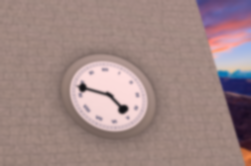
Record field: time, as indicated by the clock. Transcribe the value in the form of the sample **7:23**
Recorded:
**4:48**
